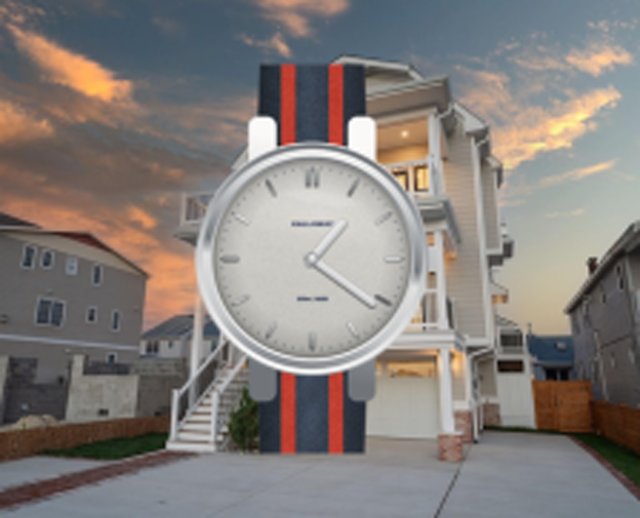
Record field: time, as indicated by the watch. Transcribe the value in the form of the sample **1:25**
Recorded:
**1:21**
